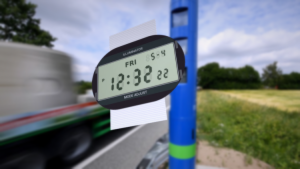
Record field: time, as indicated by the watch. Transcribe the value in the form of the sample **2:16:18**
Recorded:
**12:32:22**
